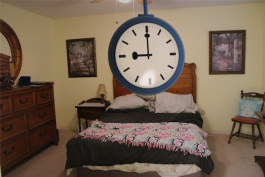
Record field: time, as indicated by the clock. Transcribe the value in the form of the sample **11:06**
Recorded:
**9:00**
